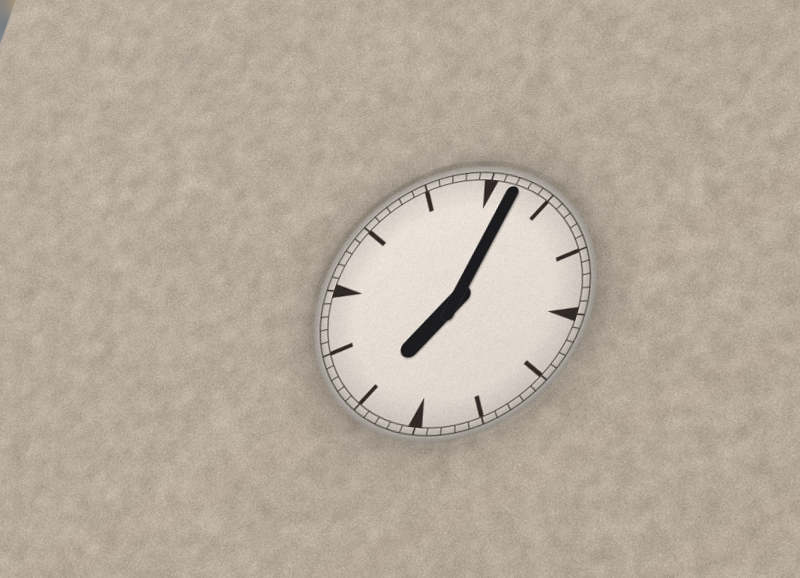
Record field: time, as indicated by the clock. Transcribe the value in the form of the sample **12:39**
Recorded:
**7:02**
